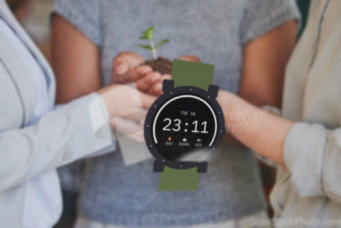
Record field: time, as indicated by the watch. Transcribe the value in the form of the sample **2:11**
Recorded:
**23:11**
